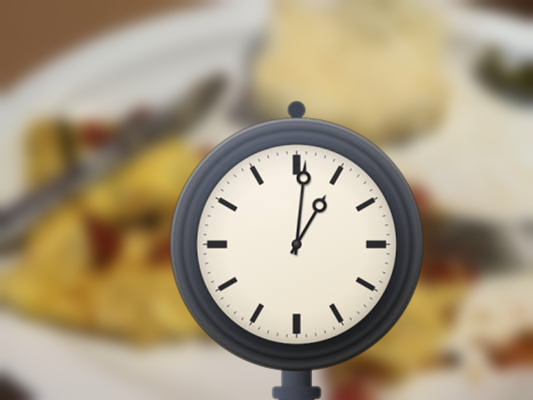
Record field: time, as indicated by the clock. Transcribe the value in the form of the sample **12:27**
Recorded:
**1:01**
